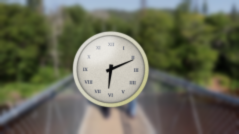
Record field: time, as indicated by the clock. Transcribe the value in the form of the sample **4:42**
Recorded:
**6:11**
